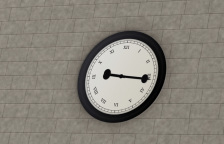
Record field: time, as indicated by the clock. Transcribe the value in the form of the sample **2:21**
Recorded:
**9:16**
